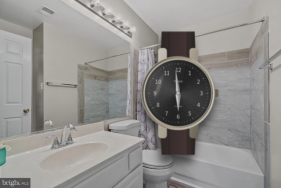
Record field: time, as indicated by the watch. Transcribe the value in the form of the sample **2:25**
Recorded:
**5:59**
